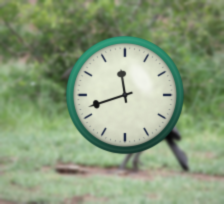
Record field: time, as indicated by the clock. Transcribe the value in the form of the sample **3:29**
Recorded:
**11:42**
